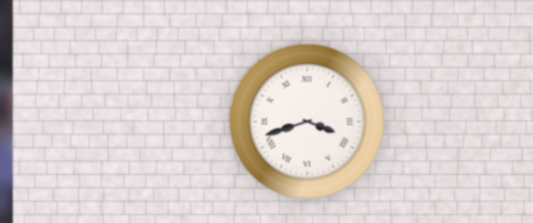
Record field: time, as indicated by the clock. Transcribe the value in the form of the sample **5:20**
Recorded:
**3:42**
